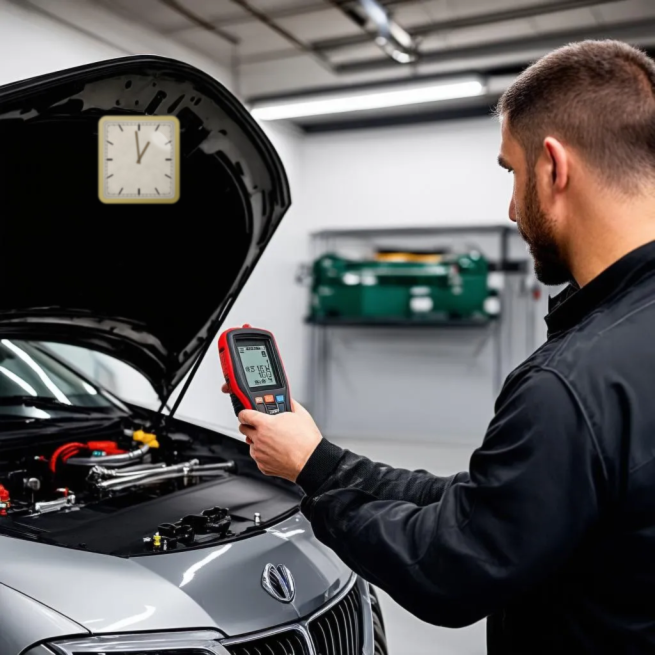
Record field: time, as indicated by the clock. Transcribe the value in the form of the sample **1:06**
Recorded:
**12:59**
